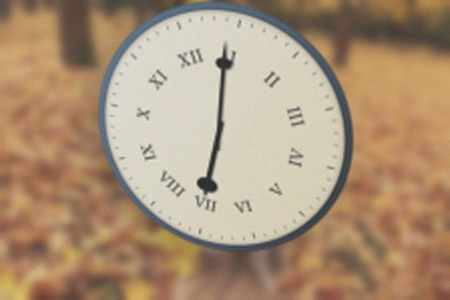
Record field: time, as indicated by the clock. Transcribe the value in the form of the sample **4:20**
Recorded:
**7:04**
